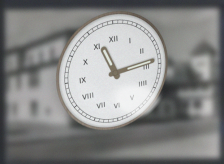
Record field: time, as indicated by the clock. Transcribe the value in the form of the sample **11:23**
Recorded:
**11:14**
